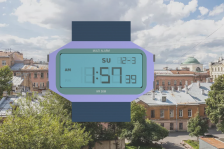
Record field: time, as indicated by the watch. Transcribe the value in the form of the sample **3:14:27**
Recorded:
**1:57:39**
